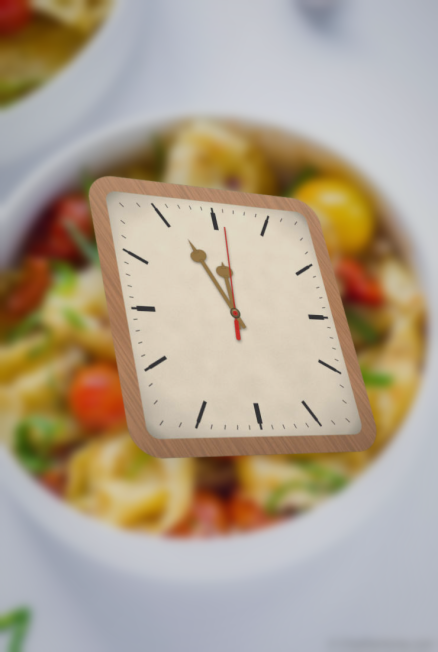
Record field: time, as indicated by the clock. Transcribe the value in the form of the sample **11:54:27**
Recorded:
**11:56:01**
